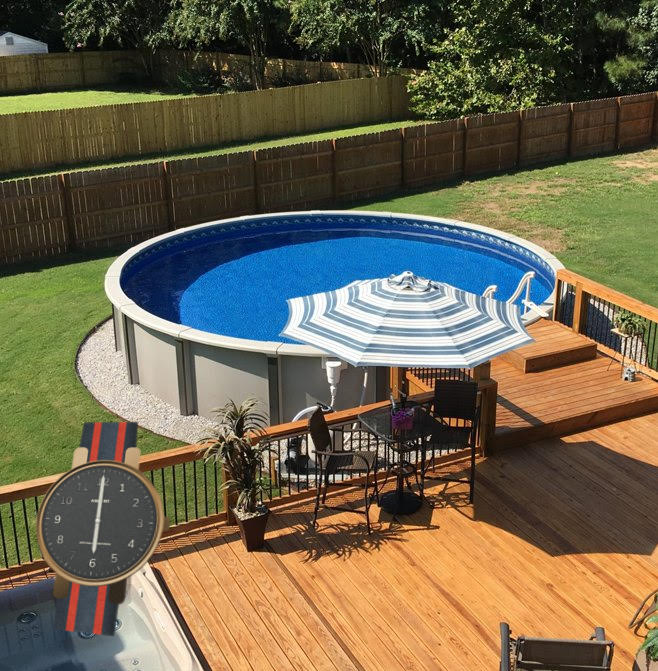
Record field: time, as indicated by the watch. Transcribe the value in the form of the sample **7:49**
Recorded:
**6:00**
